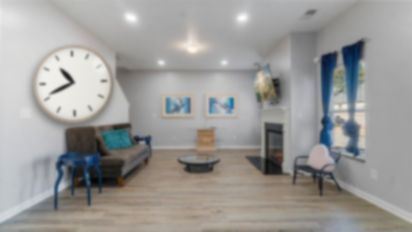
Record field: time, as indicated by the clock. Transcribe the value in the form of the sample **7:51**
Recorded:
**10:41**
